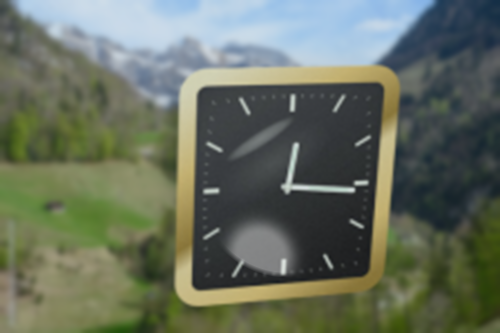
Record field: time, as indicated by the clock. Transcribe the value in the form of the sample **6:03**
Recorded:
**12:16**
